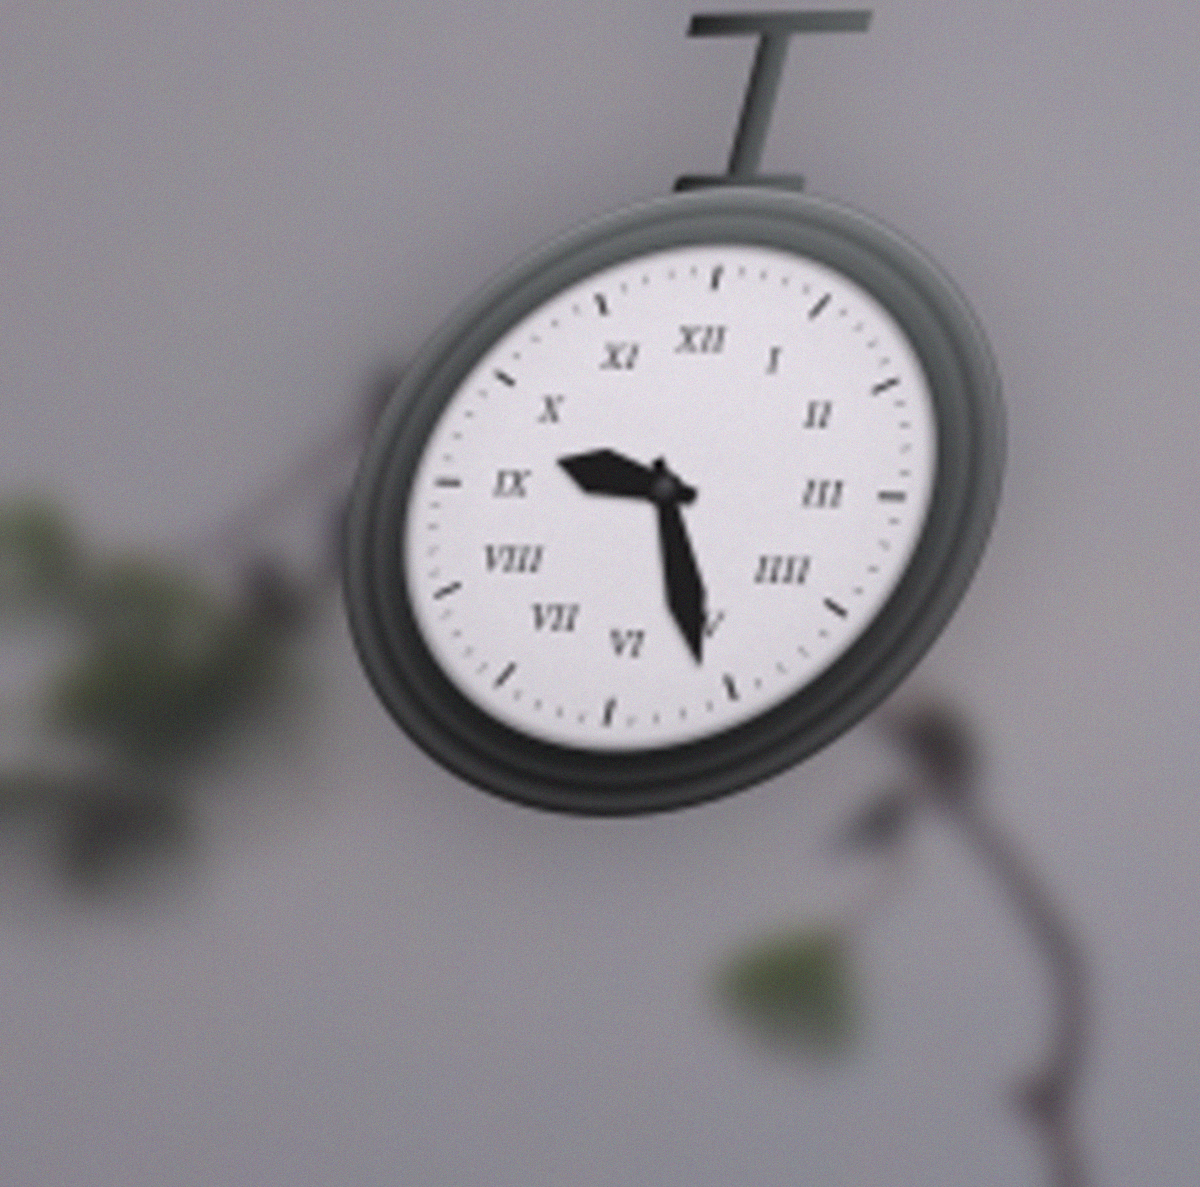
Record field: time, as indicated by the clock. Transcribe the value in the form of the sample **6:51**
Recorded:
**9:26**
